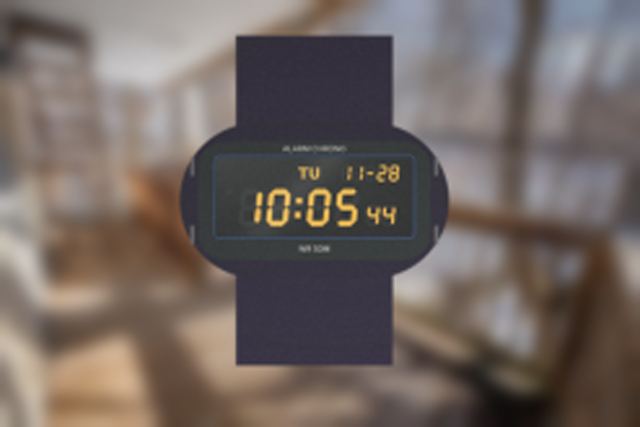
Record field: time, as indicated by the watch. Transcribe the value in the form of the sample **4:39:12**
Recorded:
**10:05:44**
